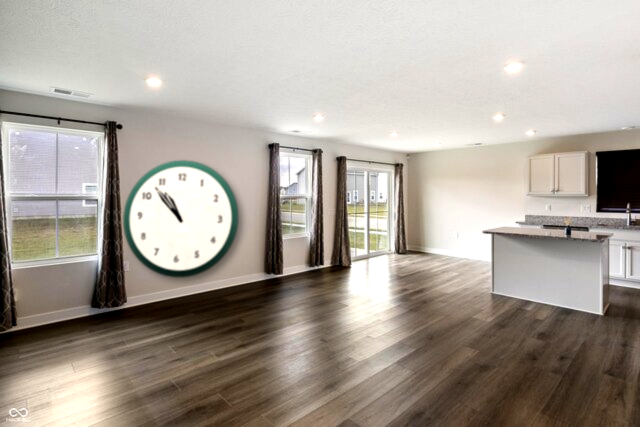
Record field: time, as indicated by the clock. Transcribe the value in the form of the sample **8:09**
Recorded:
**10:53**
